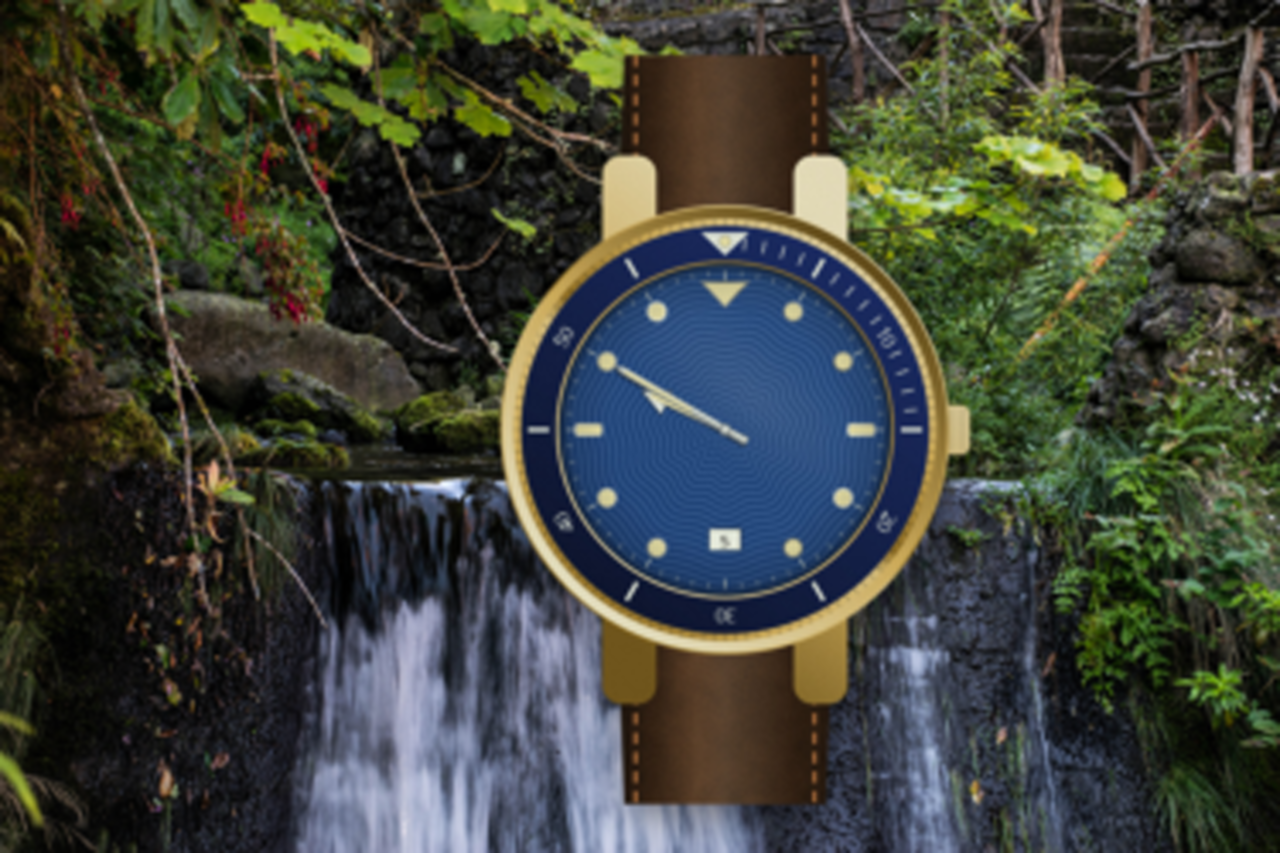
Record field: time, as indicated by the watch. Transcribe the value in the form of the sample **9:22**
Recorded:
**9:50**
